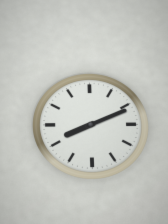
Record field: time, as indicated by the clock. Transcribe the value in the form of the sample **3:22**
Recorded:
**8:11**
